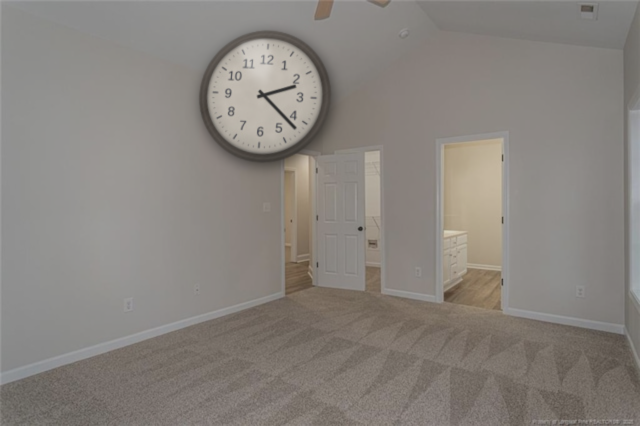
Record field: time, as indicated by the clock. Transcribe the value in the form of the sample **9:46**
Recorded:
**2:22**
